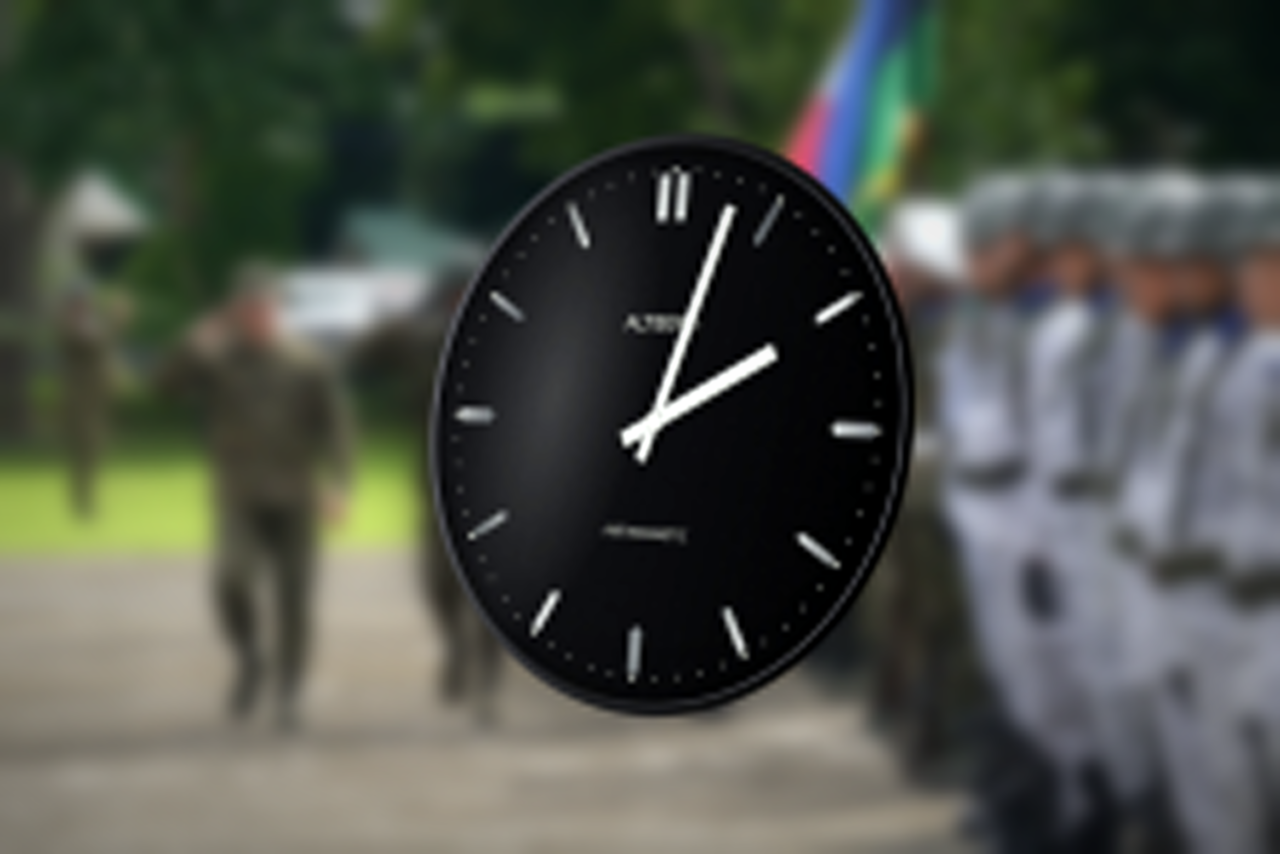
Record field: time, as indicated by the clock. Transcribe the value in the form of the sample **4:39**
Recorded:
**2:03**
